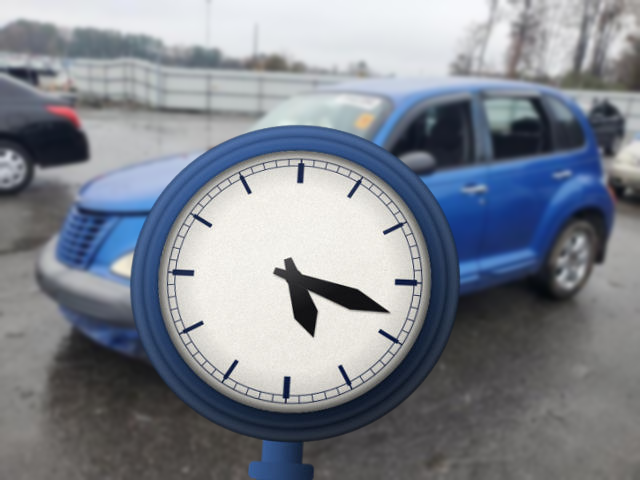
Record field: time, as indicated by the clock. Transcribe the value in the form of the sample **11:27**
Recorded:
**5:18**
